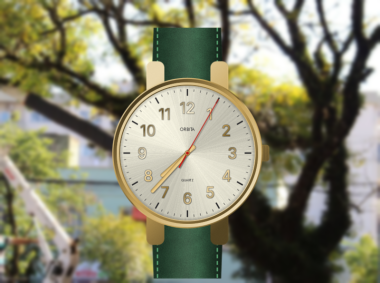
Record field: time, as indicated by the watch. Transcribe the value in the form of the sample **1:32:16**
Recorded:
**7:37:05**
